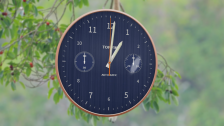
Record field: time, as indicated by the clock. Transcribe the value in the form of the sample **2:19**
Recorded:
**1:01**
